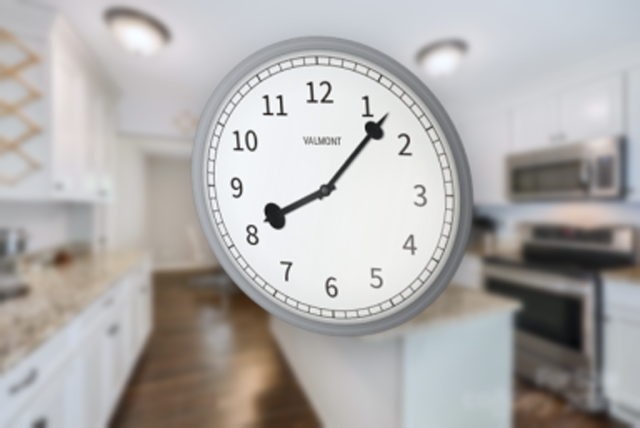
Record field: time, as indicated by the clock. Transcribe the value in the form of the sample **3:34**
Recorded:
**8:07**
